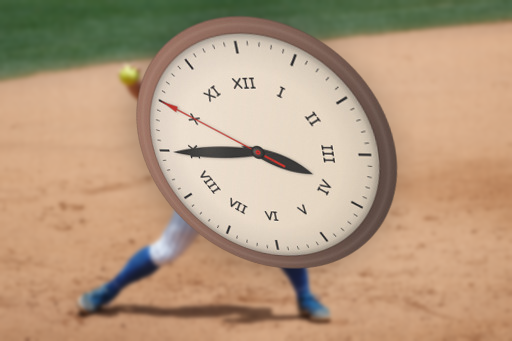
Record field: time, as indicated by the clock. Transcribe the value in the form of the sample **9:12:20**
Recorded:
**3:44:50**
